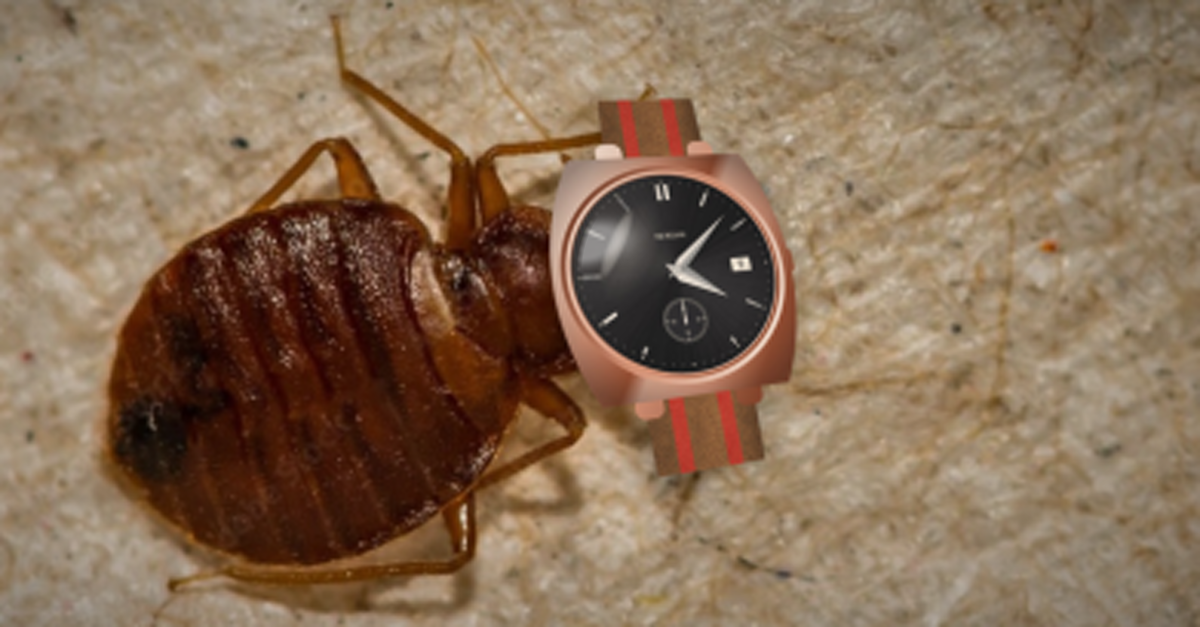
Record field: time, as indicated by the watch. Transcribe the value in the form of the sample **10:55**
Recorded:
**4:08**
